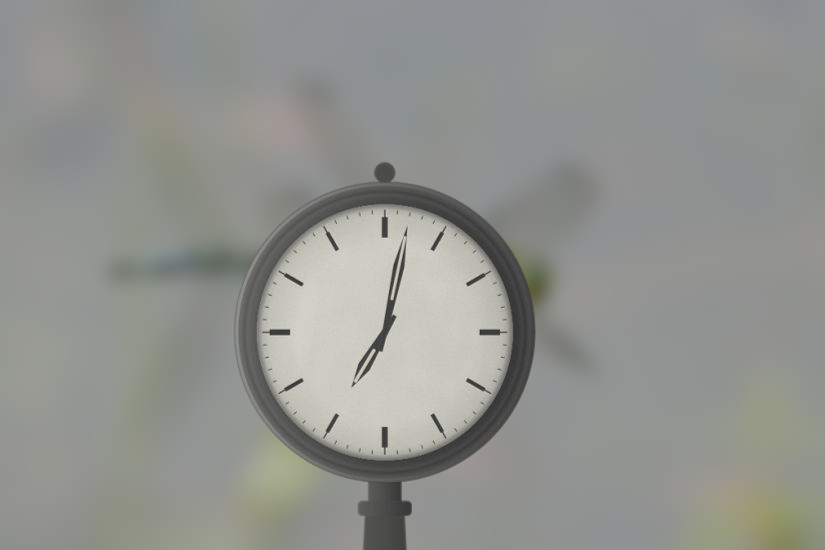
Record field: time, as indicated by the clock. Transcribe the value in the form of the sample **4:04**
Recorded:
**7:02**
